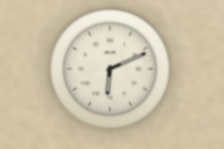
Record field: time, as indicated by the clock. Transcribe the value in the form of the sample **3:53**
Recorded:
**6:11**
